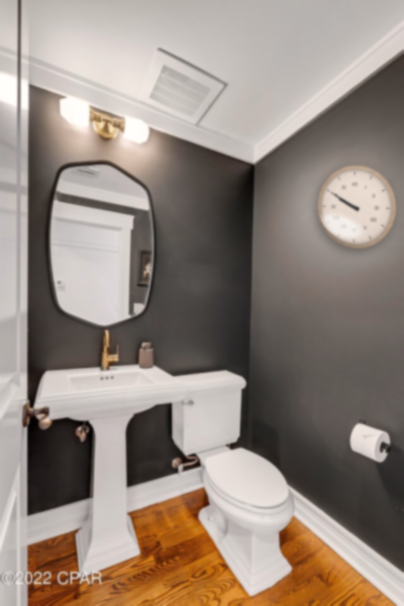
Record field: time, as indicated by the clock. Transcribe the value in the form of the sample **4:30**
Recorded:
**9:50**
